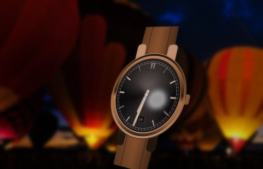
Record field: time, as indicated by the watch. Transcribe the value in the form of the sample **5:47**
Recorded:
**6:32**
